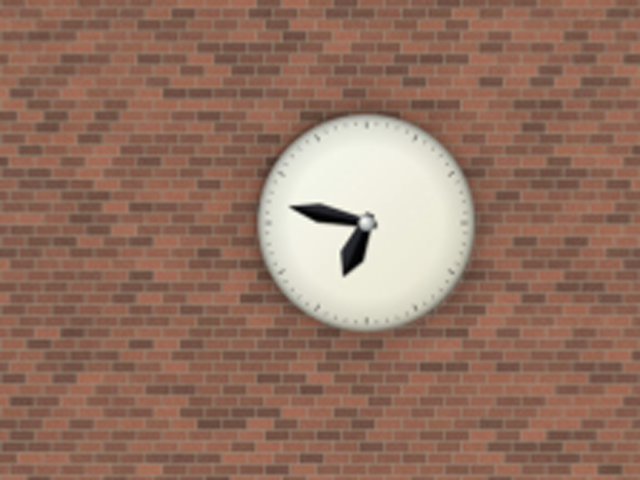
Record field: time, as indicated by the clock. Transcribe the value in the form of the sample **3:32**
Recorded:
**6:47**
